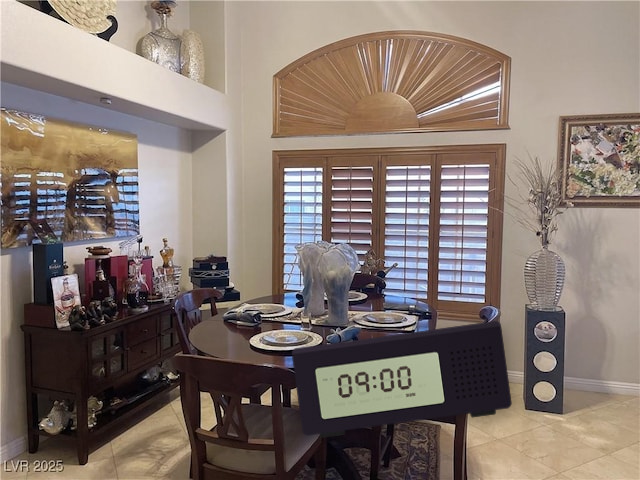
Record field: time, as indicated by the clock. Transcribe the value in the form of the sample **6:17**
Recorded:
**9:00**
